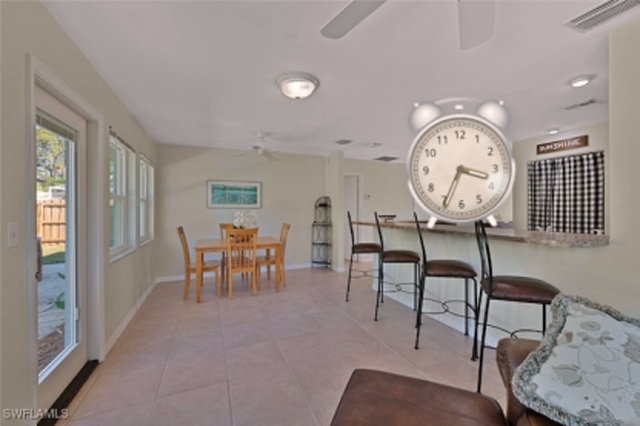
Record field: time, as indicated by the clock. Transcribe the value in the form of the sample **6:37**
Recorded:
**3:34**
